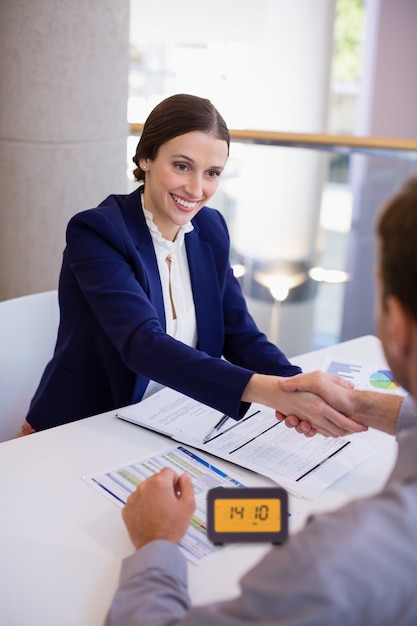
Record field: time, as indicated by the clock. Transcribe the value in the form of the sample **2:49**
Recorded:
**14:10**
